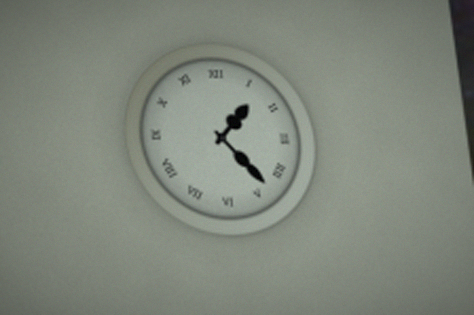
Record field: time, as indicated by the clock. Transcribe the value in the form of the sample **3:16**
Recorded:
**1:23**
